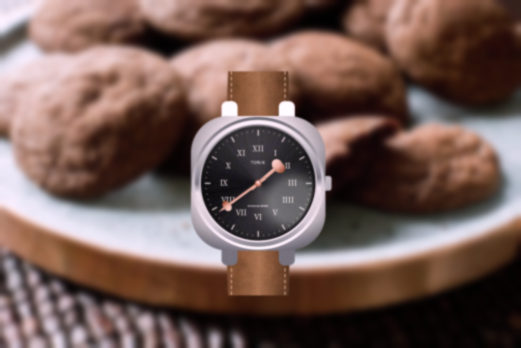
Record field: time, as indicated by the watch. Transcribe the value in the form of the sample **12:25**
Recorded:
**1:39**
